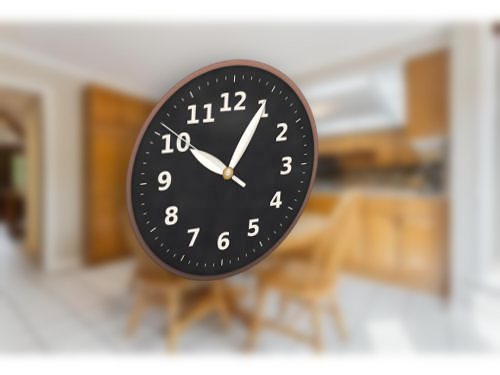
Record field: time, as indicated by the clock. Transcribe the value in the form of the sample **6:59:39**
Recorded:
**10:04:51**
